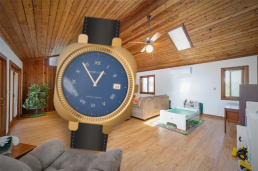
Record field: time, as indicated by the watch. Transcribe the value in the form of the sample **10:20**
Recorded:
**12:54**
